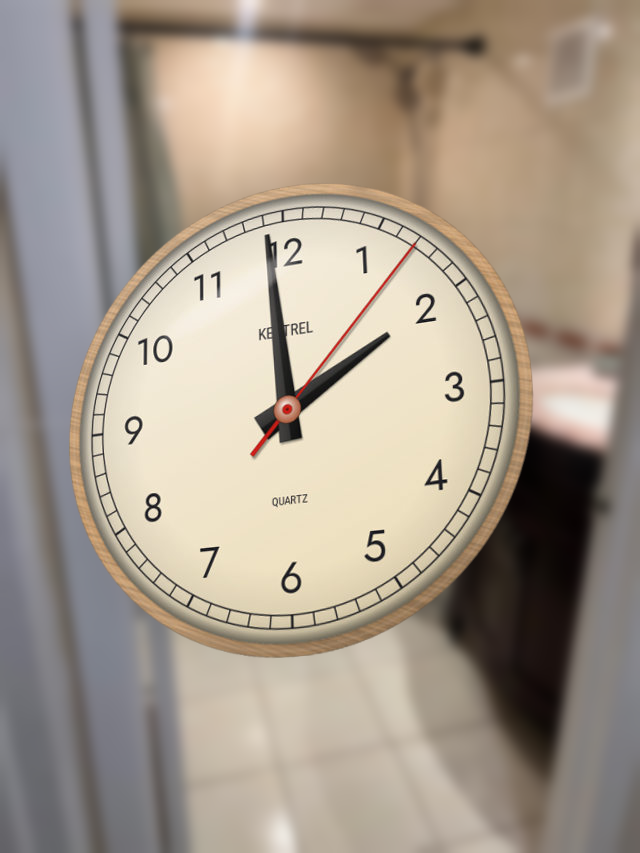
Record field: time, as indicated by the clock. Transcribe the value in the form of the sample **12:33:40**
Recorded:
**1:59:07**
